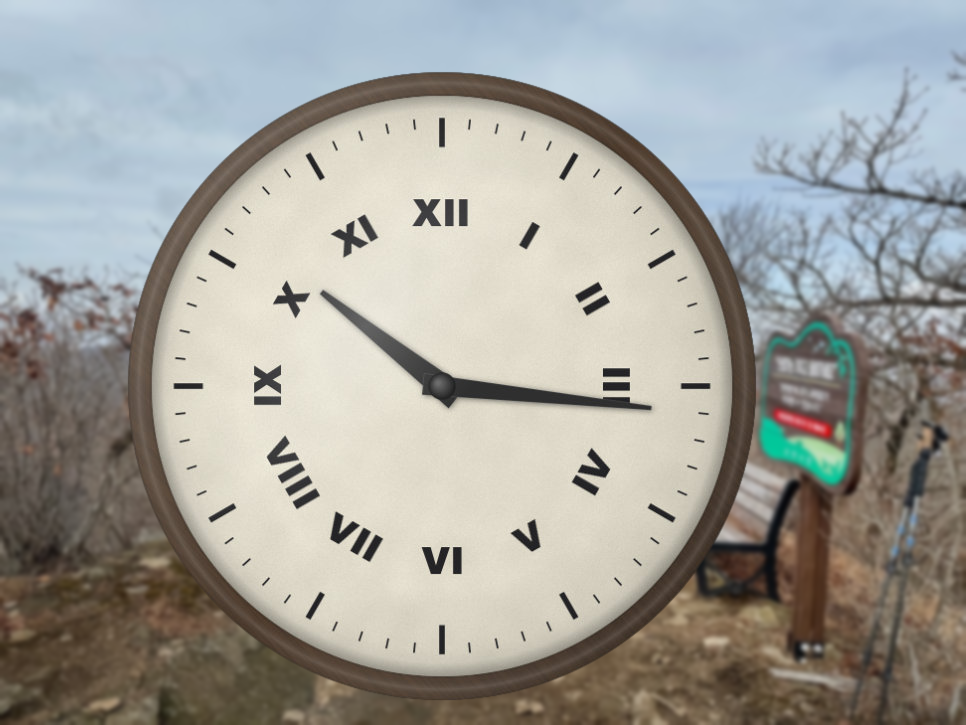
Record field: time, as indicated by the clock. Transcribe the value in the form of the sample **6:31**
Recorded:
**10:16**
